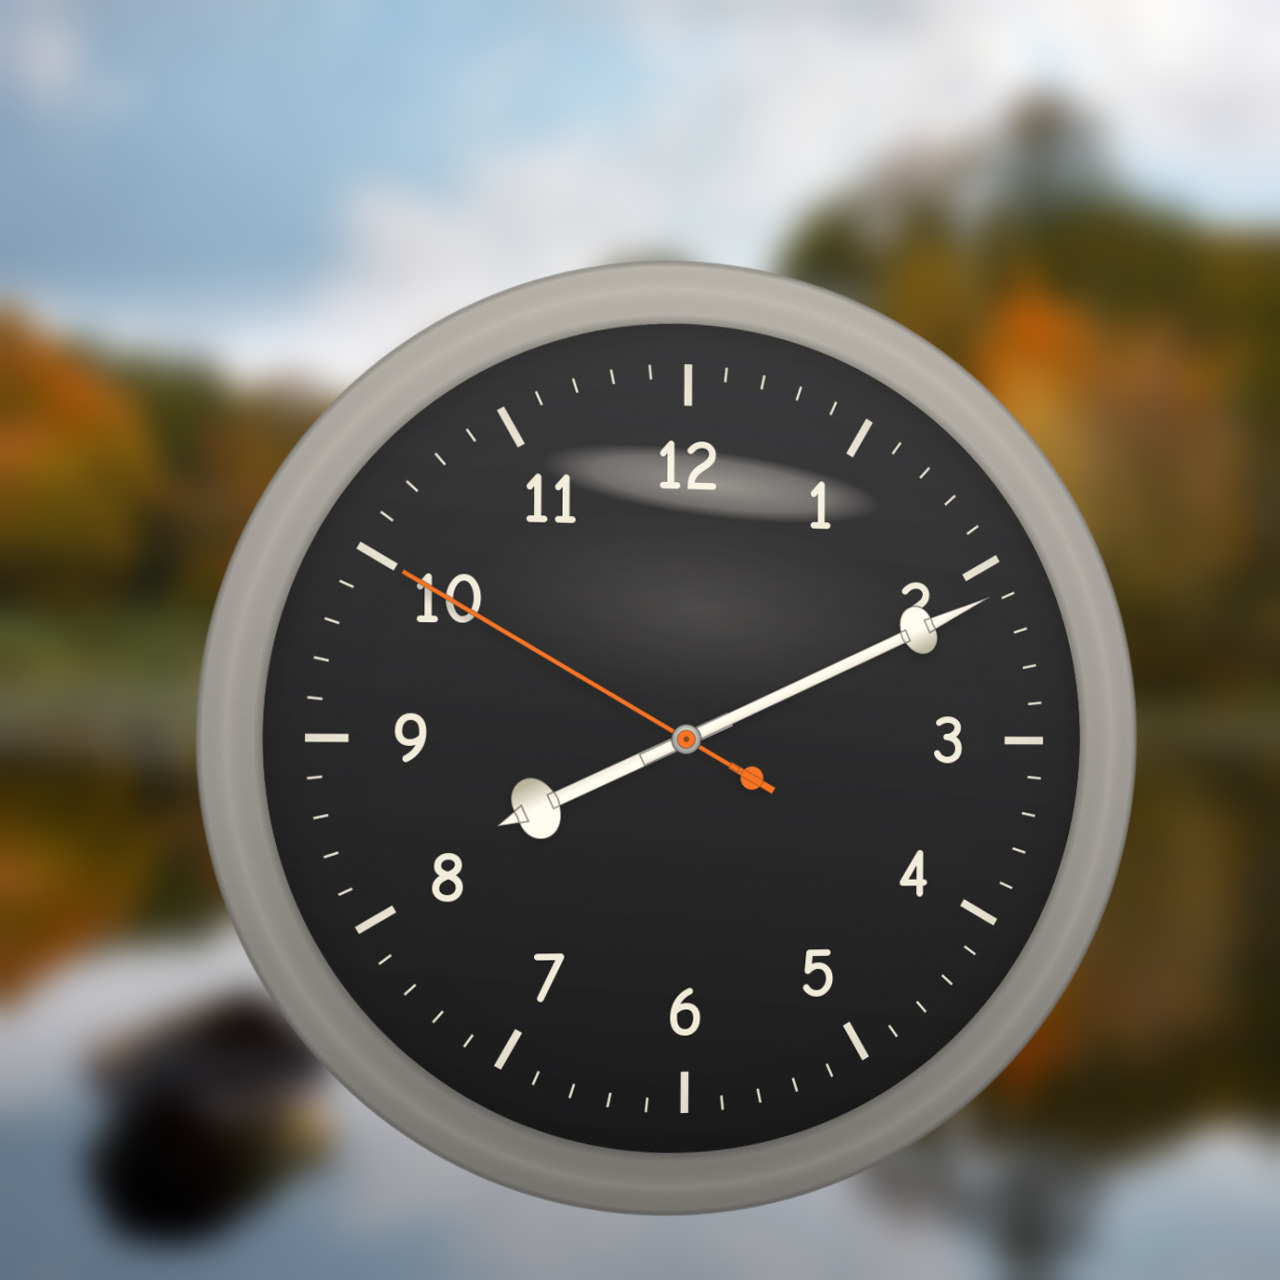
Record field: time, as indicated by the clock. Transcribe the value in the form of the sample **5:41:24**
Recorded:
**8:10:50**
